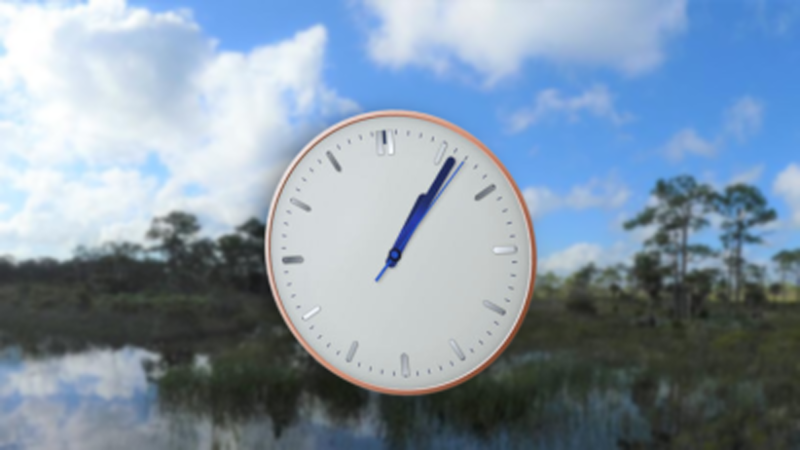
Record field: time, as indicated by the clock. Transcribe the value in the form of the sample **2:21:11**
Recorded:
**1:06:07**
